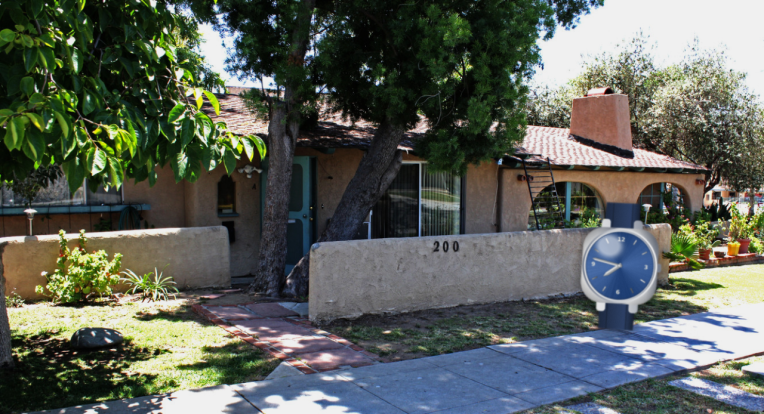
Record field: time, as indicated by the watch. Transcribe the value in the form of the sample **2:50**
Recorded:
**7:47**
